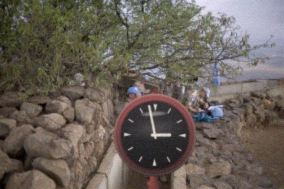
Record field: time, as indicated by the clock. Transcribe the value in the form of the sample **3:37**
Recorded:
**2:58**
